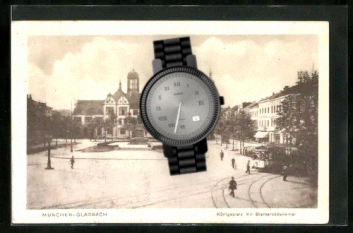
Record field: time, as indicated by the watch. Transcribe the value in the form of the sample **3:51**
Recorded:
**6:33**
